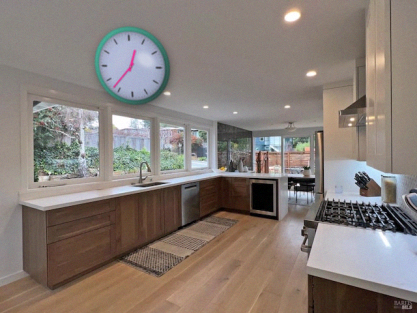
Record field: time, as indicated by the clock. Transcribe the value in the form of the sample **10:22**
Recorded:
**12:37**
